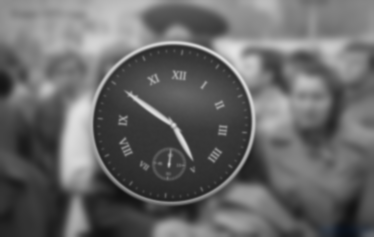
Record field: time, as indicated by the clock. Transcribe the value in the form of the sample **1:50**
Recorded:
**4:50**
